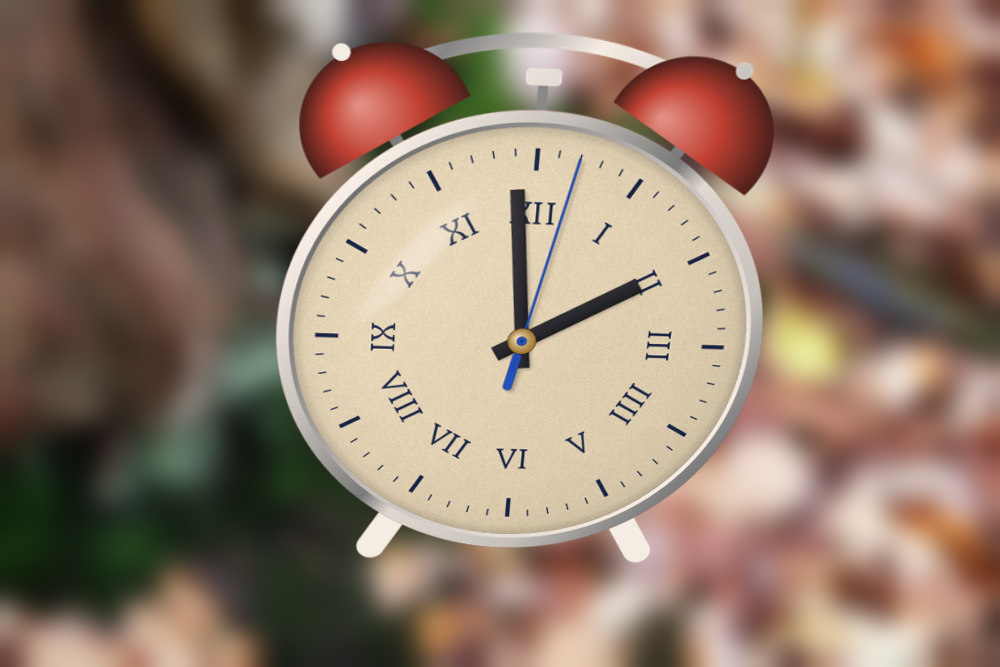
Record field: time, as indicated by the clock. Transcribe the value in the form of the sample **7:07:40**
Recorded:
**1:59:02**
